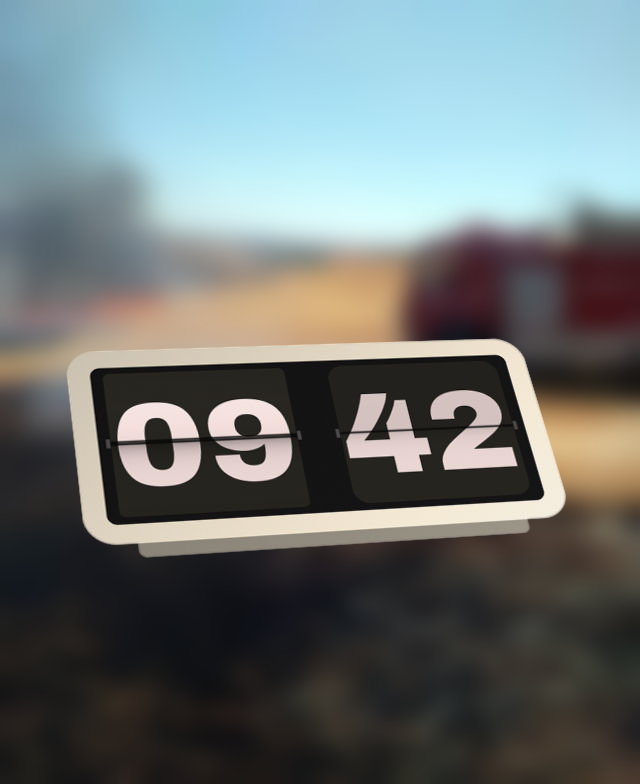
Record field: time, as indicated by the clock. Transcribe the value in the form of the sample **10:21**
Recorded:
**9:42**
